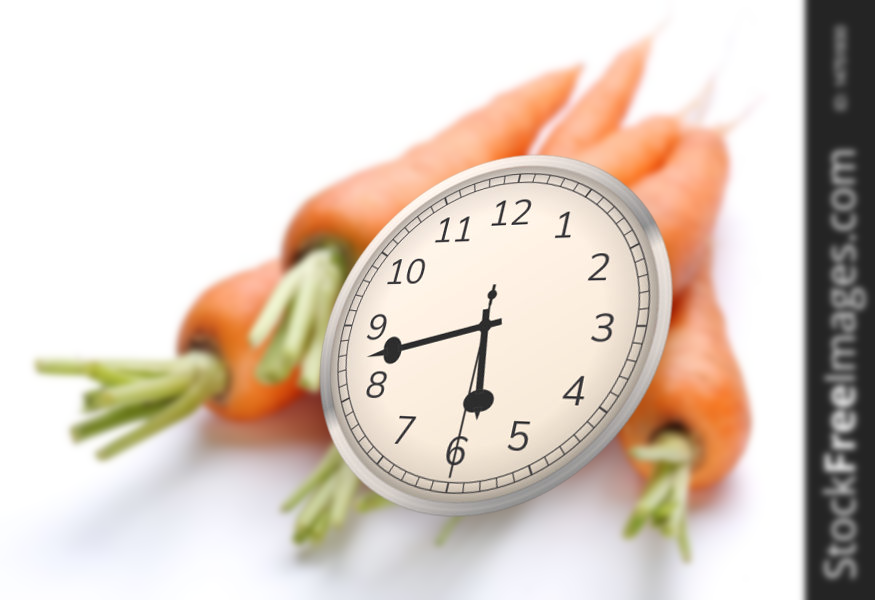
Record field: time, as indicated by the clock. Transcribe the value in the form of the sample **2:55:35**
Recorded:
**5:42:30**
